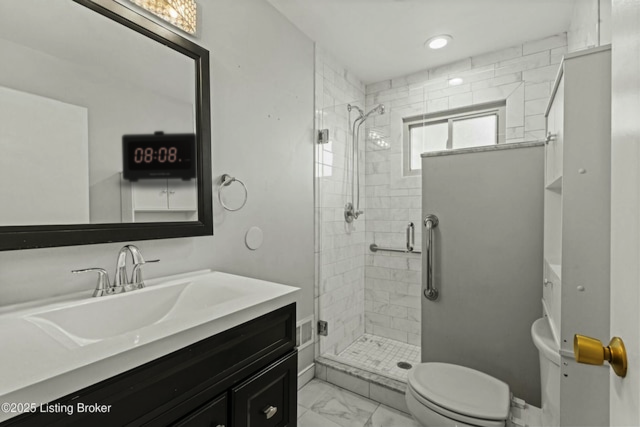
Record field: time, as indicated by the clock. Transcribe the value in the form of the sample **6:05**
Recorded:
**8:08**
